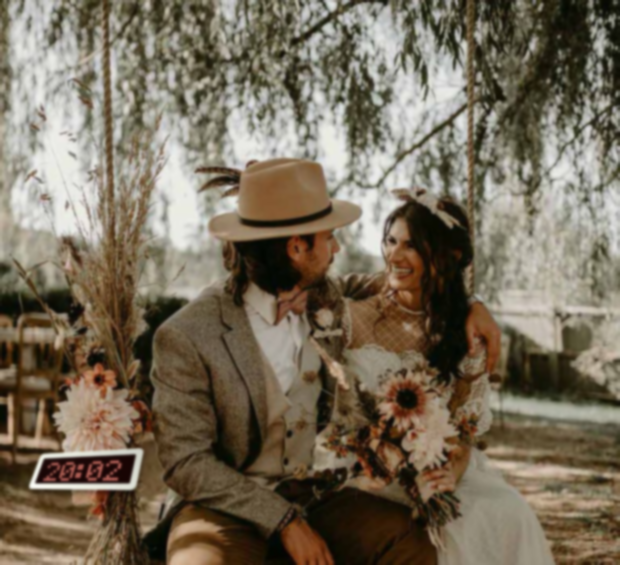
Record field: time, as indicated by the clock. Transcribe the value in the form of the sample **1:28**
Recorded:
**20:02**
